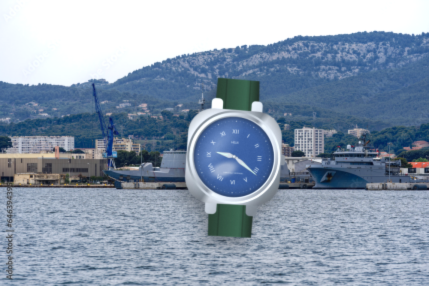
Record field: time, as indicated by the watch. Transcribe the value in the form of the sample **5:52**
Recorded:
**9:21**
